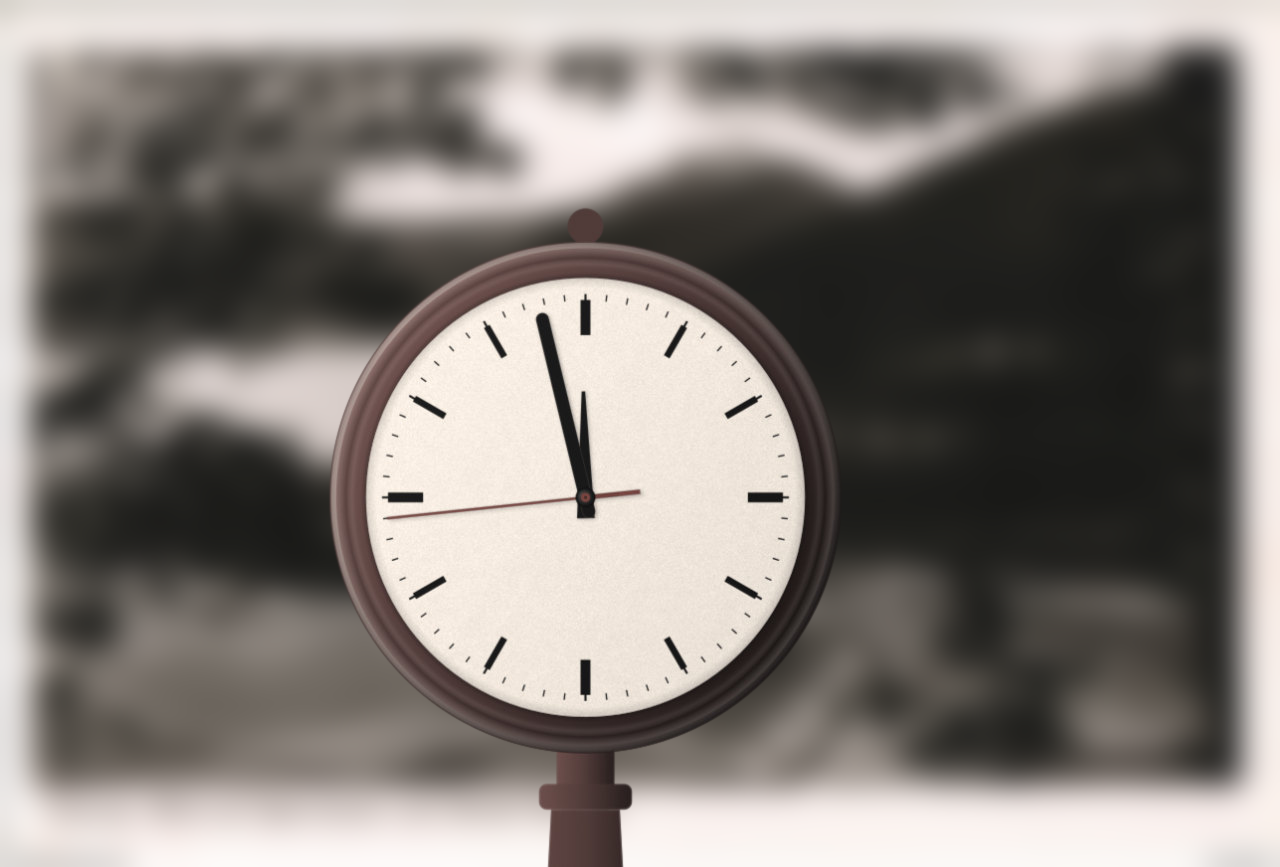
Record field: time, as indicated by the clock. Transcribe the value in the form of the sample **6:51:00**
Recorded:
**11:57:44**
